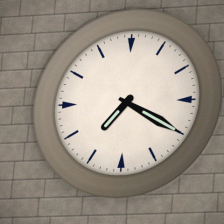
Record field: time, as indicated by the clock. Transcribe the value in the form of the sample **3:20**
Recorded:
**7:20**
